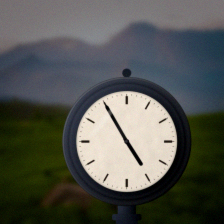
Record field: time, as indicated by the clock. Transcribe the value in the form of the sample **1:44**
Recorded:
**4:55**
